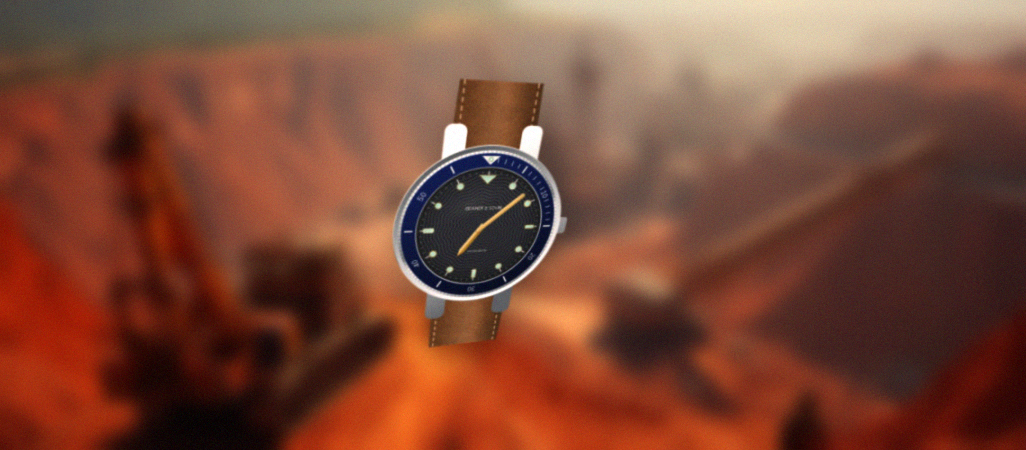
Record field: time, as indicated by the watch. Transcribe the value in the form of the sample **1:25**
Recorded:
**7:08**
